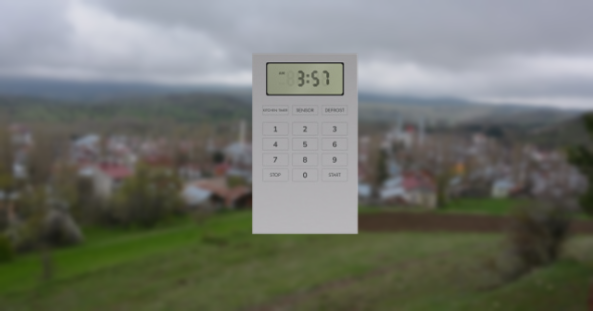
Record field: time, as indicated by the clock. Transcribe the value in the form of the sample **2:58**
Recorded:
**3:57**
